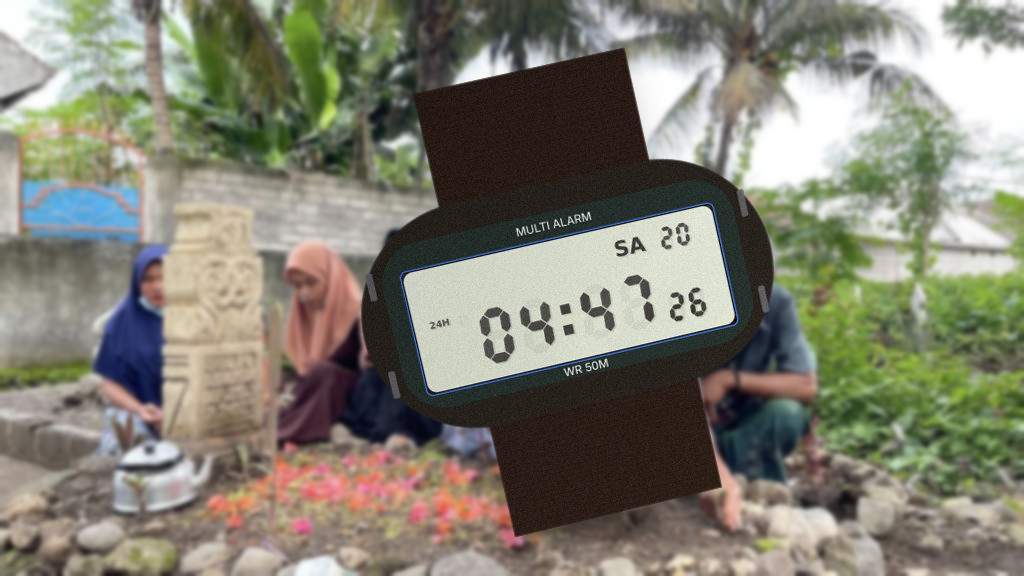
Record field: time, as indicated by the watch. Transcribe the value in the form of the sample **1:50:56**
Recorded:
**4:47:26**
